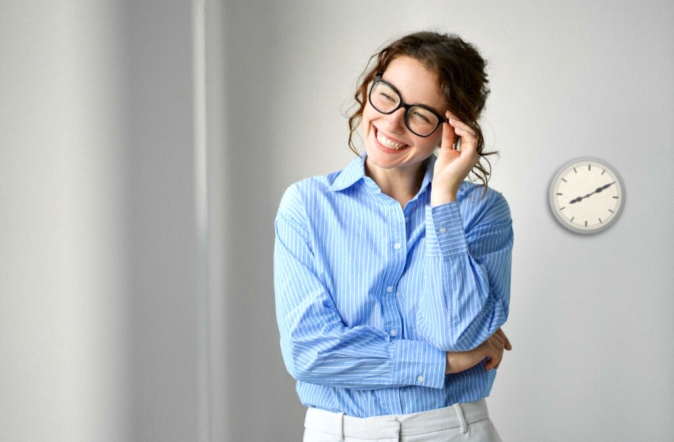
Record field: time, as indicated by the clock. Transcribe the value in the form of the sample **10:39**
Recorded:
**8:10**
